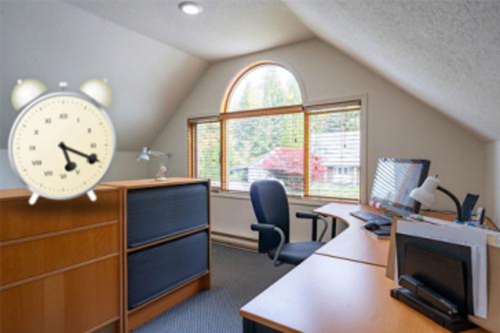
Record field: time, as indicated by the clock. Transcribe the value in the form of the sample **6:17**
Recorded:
**5:19**
